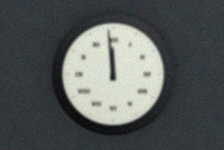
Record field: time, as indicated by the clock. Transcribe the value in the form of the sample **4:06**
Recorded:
**11:59**
